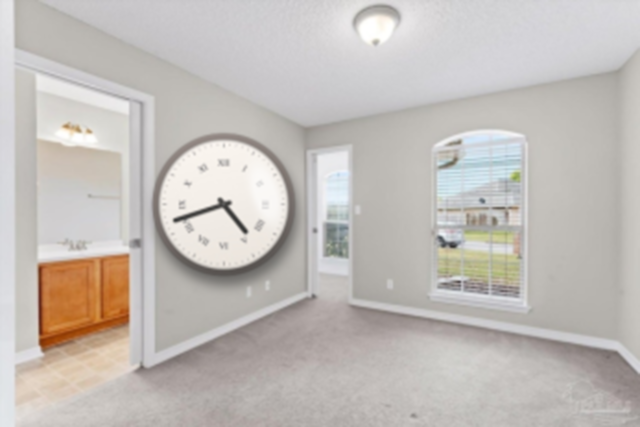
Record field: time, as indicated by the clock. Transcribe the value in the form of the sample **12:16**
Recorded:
**4:42**
